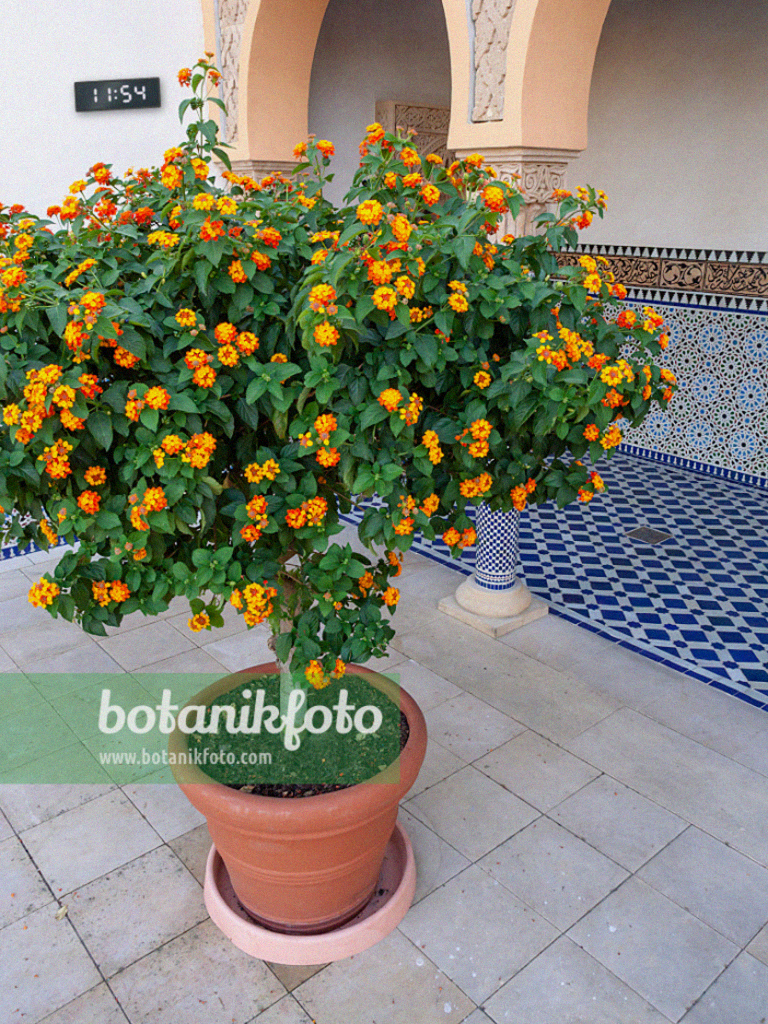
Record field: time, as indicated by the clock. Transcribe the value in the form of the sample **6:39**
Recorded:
**11:54**
